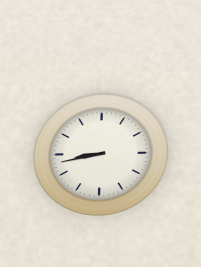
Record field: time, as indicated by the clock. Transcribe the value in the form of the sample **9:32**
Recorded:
**8:43**
